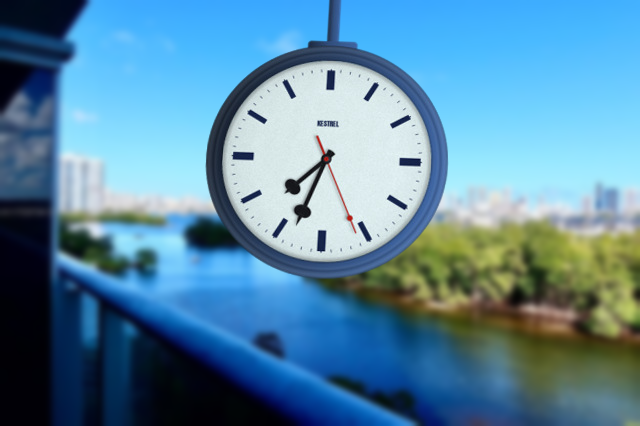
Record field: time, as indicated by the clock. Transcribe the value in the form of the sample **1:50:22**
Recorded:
**7:33:26**
